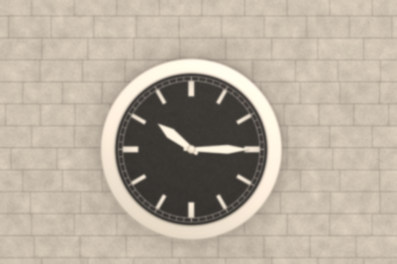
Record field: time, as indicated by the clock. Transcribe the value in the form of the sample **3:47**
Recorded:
**10:15**
